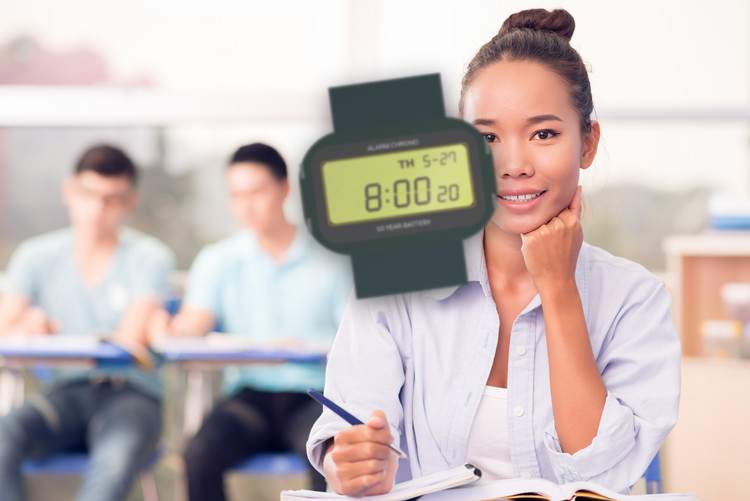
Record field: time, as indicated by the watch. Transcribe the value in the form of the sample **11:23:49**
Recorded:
**8:00:20**
